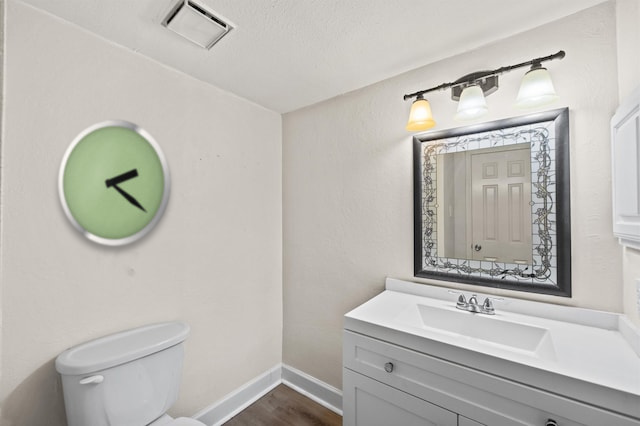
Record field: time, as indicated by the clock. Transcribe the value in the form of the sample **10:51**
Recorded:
**2:21**
